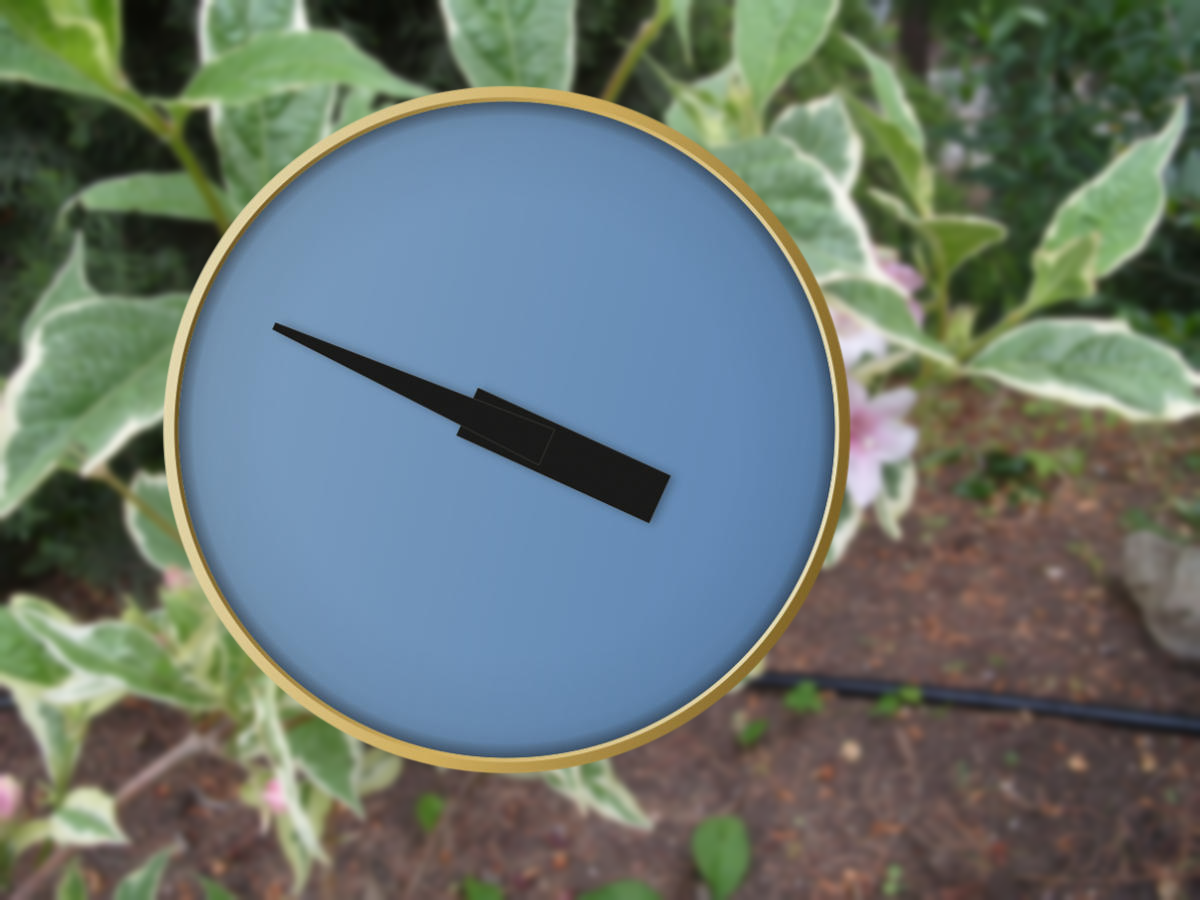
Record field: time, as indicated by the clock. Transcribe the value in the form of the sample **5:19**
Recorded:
**3:49**
